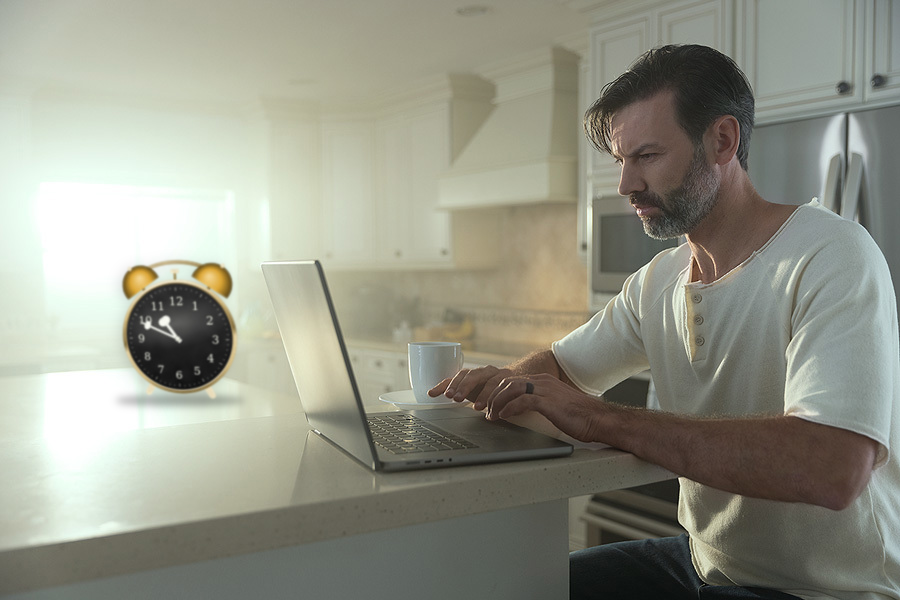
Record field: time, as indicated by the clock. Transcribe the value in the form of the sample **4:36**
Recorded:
**10:49**
